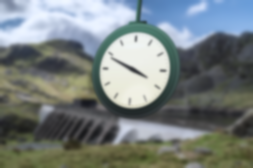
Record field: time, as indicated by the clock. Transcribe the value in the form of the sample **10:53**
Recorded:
**3:49**
